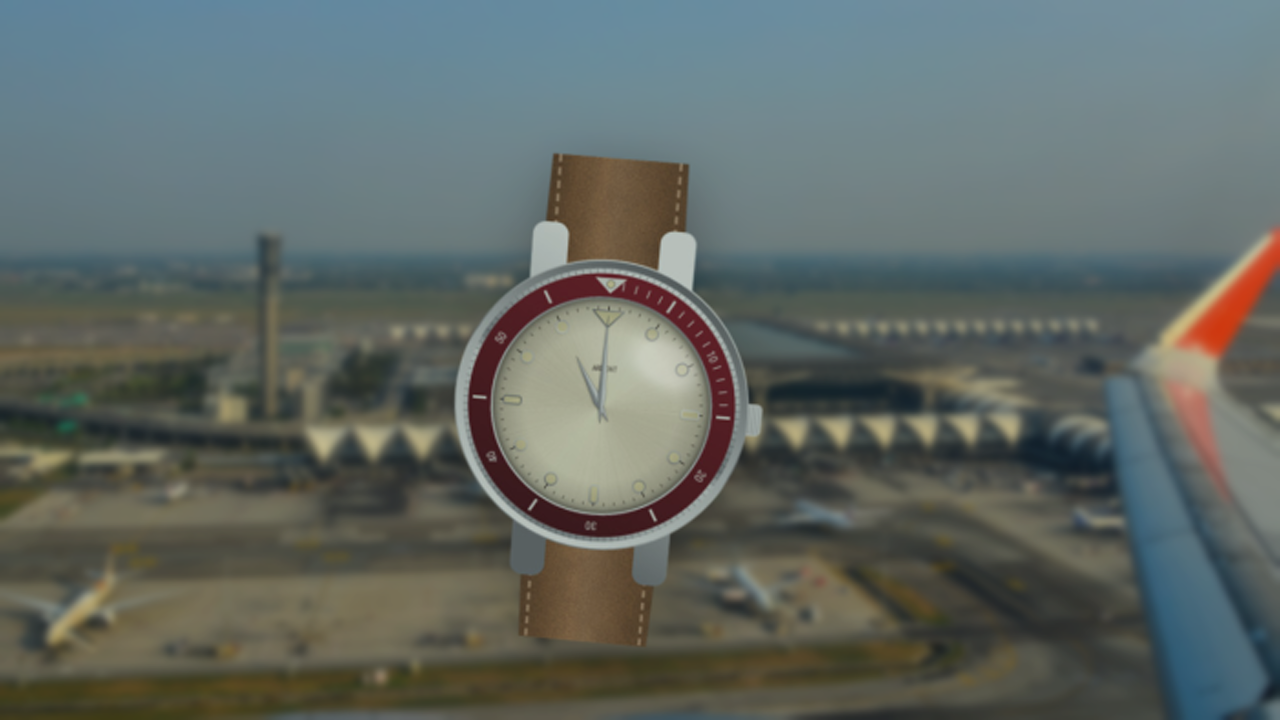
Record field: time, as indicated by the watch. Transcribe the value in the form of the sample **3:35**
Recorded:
**11:00**
